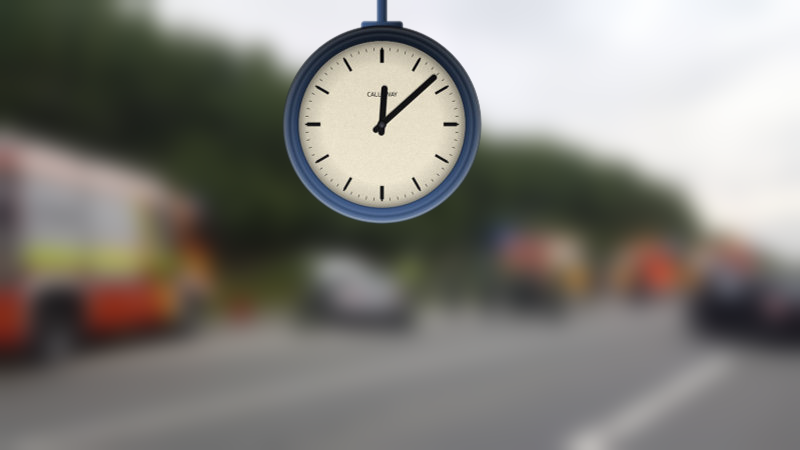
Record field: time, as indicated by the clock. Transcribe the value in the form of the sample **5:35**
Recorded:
**12:08**
